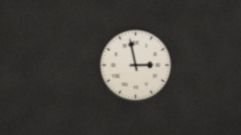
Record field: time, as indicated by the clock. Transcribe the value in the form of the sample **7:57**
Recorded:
**2:58**
